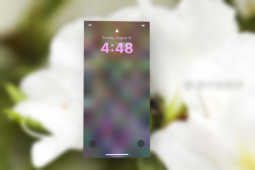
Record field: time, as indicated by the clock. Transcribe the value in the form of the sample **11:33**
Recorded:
**4:48**
